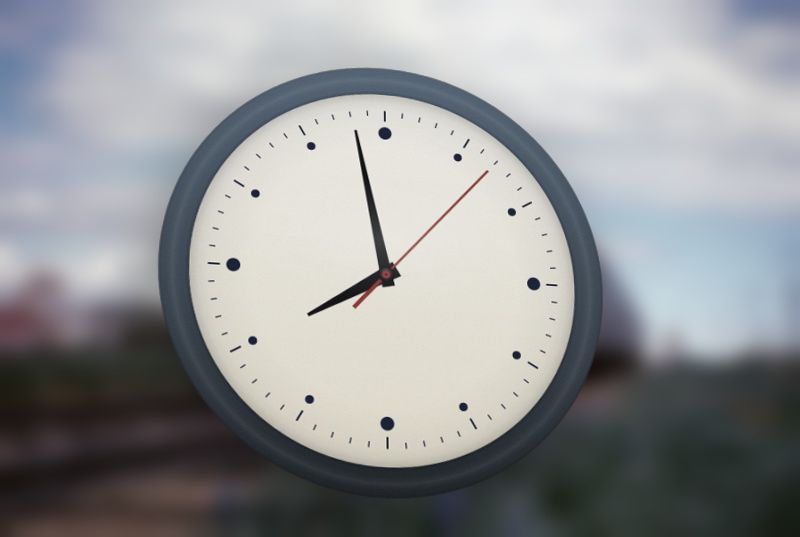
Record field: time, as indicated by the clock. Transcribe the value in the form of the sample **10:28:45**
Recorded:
**7:58:07**
